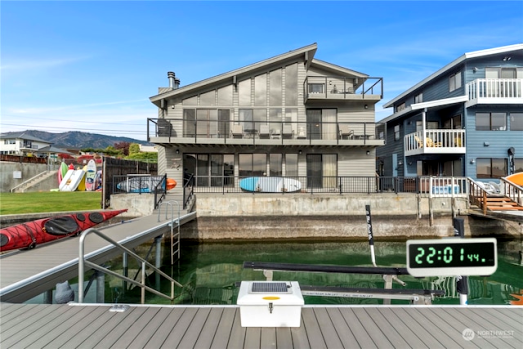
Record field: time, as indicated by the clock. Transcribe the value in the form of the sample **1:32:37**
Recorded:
**22:01:44**
